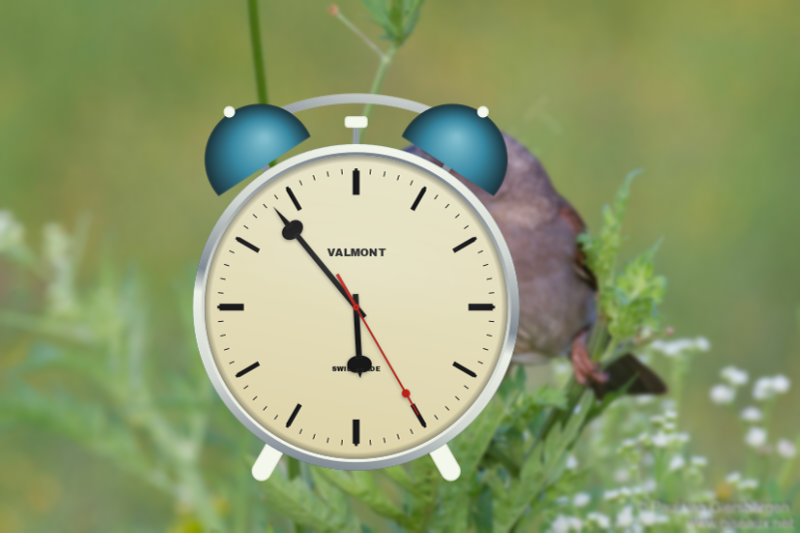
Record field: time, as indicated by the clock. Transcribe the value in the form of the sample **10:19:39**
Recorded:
**5:53:25**
